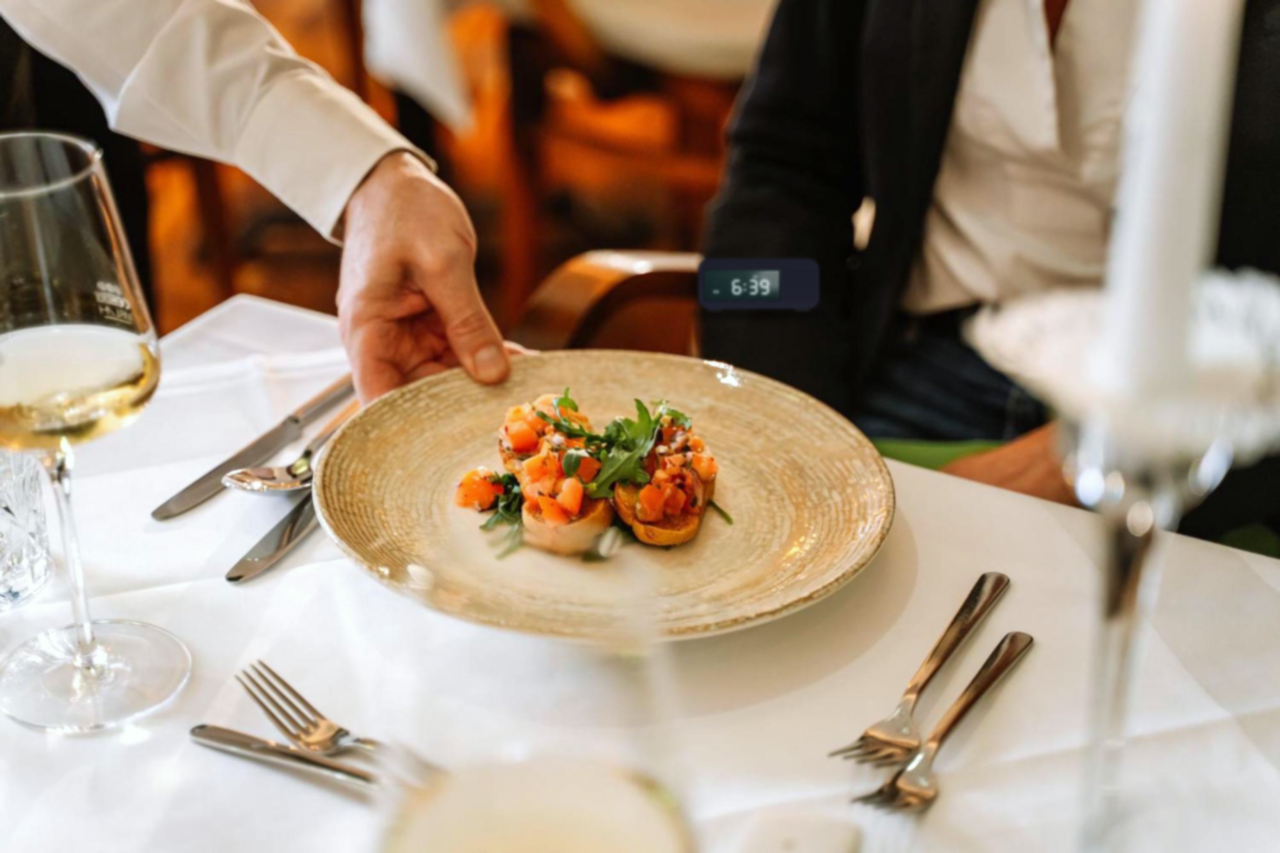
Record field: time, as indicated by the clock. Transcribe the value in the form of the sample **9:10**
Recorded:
**6:39**
